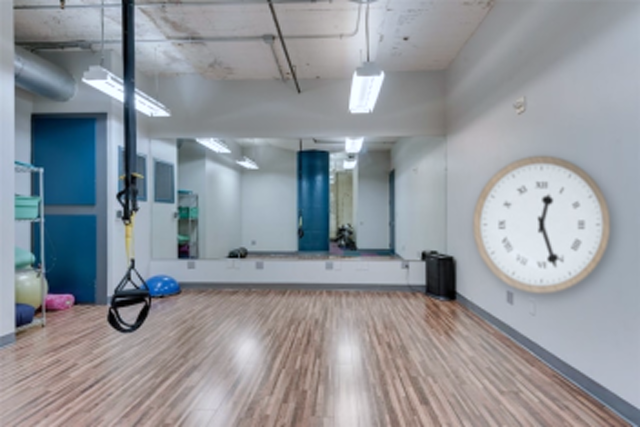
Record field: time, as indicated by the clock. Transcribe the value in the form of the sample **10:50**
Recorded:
**12:27**
